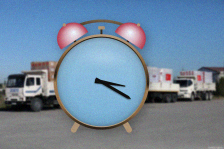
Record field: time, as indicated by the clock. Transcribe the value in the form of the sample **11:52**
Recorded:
**3:20**
